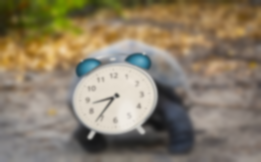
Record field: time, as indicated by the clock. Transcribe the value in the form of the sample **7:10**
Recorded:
**8:36**
